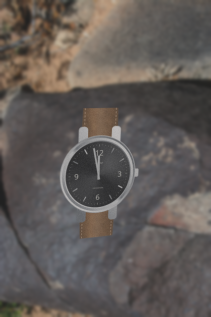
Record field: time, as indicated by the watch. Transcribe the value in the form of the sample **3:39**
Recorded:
**11:58**
